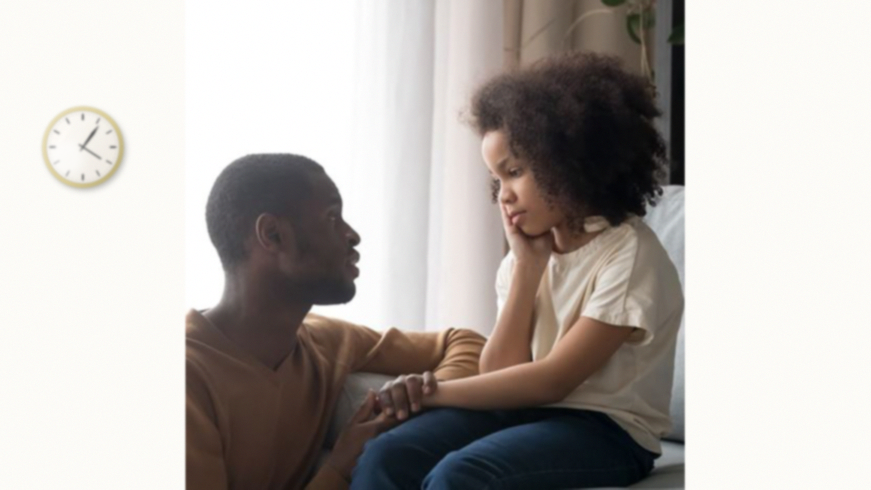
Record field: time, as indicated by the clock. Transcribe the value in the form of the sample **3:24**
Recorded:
**4:06**
